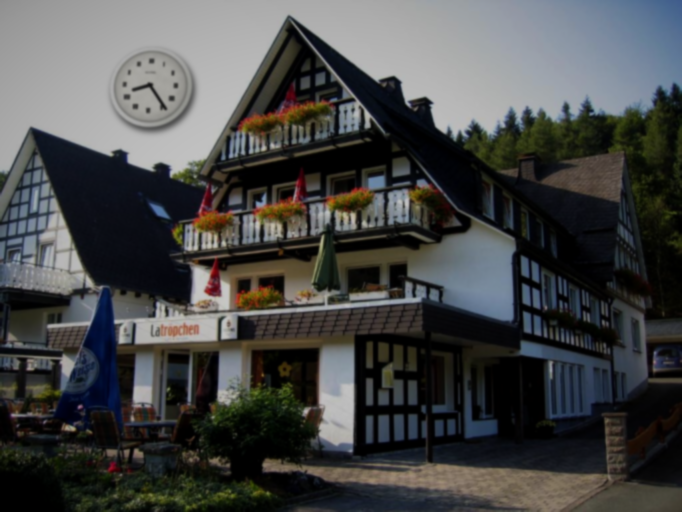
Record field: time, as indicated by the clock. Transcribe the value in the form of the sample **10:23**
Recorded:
**8:24**
